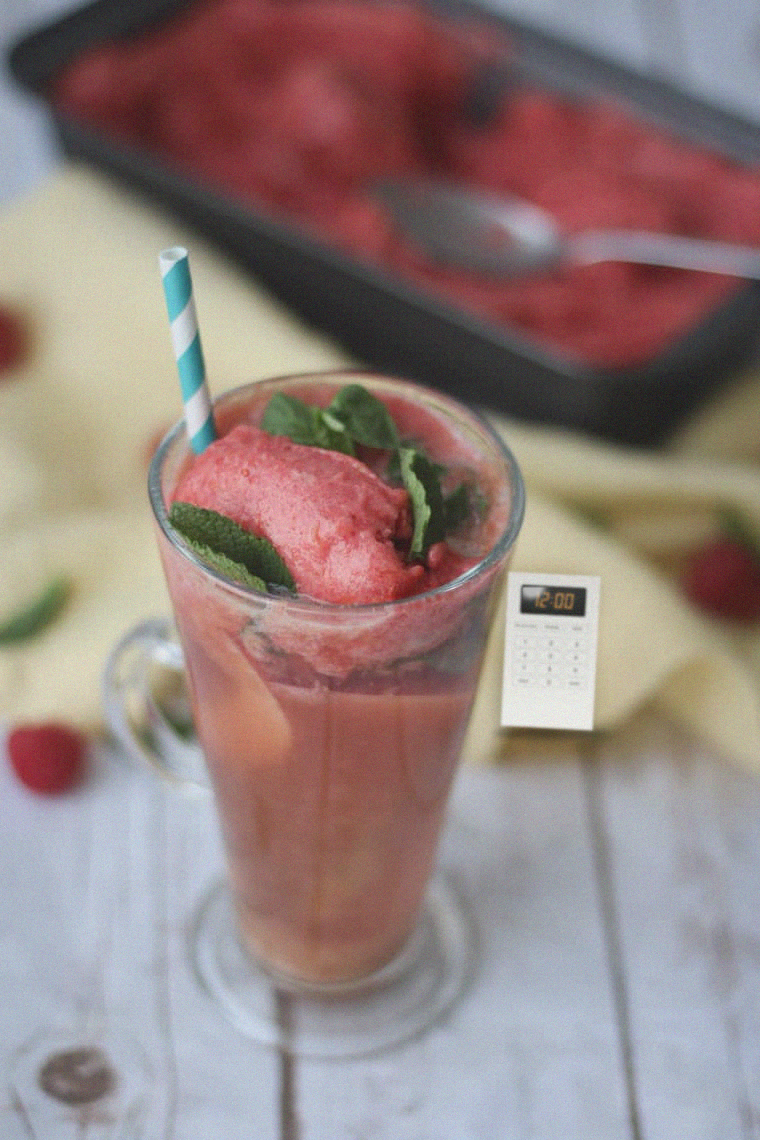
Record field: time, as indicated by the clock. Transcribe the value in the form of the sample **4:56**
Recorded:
**12:00**
